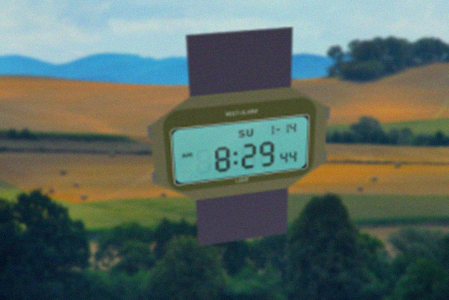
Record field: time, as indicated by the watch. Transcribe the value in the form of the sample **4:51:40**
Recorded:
**8:29:44**
